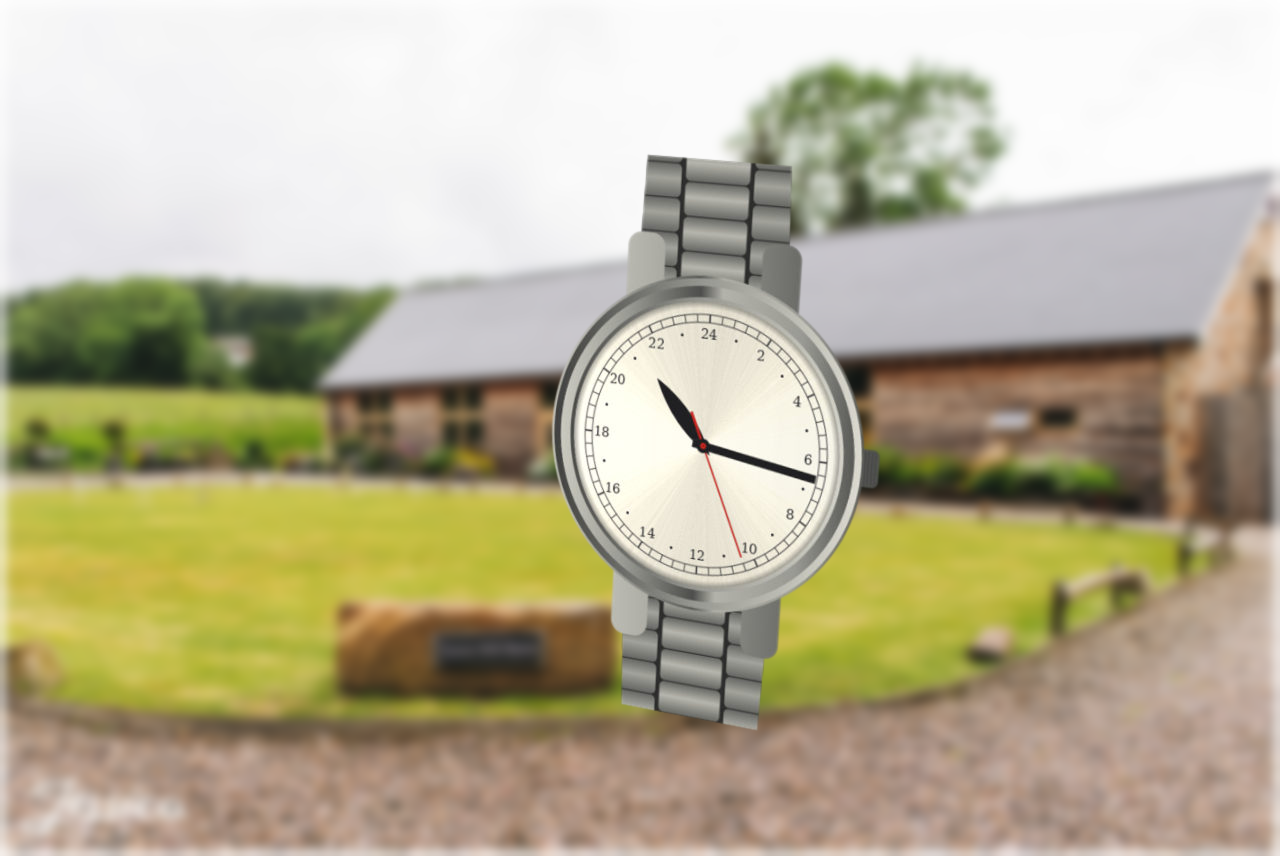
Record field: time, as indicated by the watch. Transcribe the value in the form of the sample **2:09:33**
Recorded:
**21:16:26**
